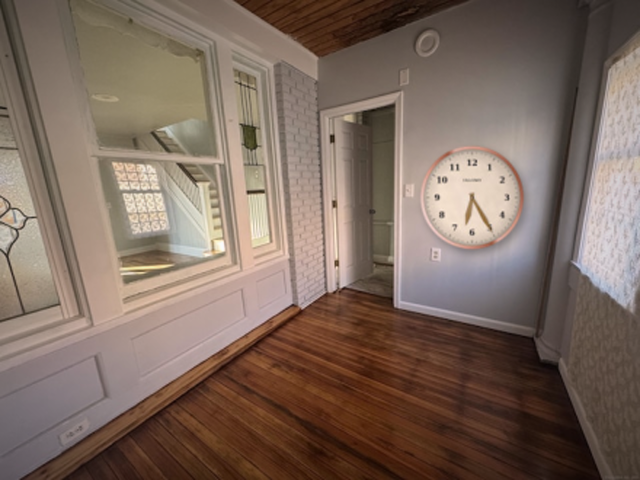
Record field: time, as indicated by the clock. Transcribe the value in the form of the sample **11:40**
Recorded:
**6:25**
